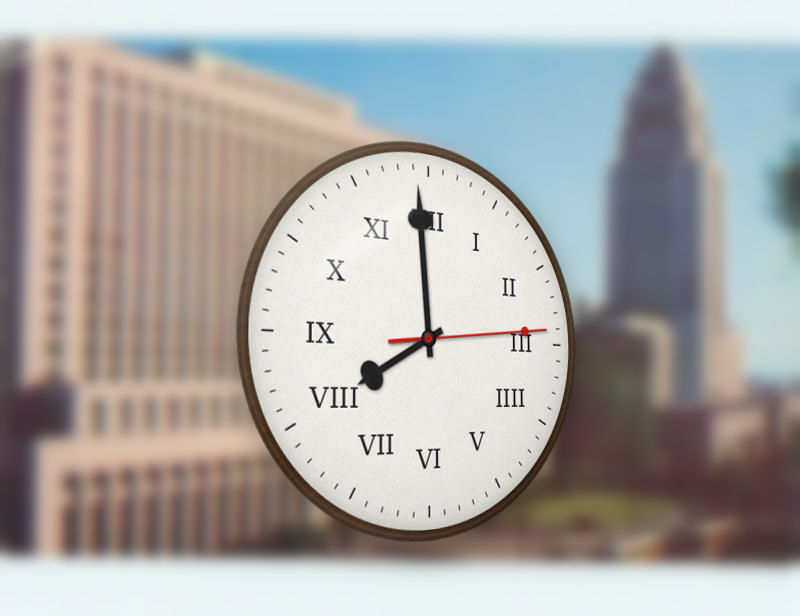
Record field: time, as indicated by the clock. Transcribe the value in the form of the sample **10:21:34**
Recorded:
**7:59:14**
